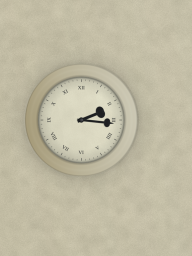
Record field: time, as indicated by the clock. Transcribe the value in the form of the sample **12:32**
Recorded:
**2:16**
